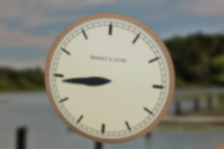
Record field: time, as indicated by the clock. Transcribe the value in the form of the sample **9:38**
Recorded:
**8:44**
